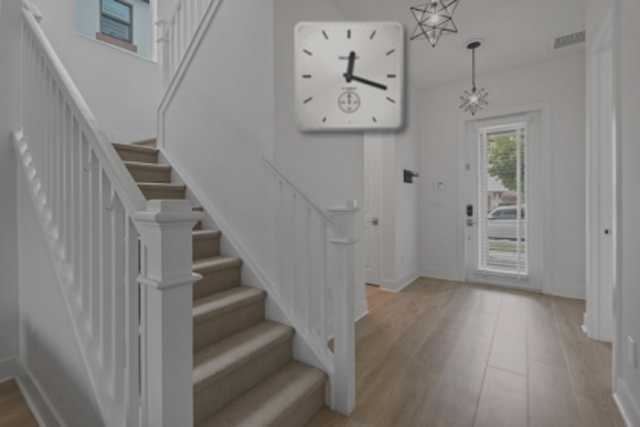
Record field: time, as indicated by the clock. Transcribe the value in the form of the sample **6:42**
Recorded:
**12:18**
